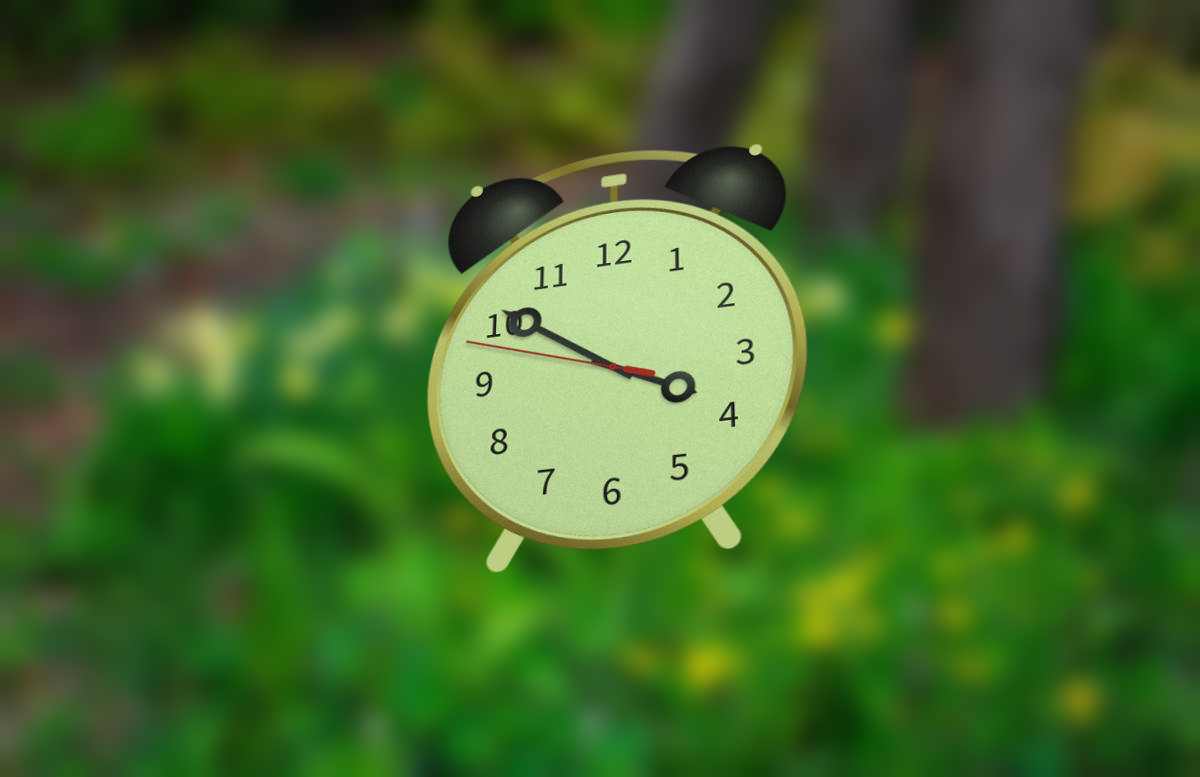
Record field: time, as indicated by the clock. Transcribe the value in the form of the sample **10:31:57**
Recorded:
**3:50:48**
